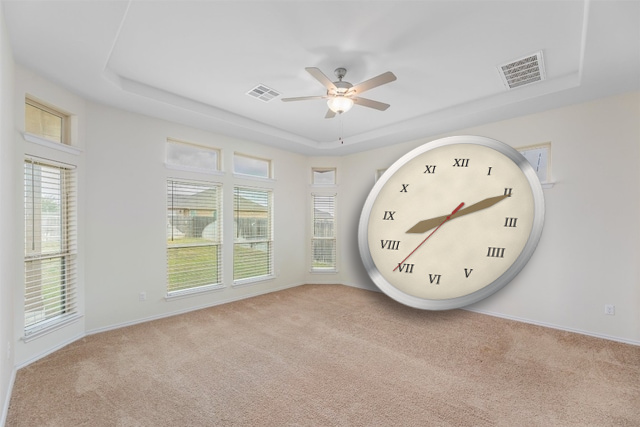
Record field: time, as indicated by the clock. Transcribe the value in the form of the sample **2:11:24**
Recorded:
**8:10:36**
